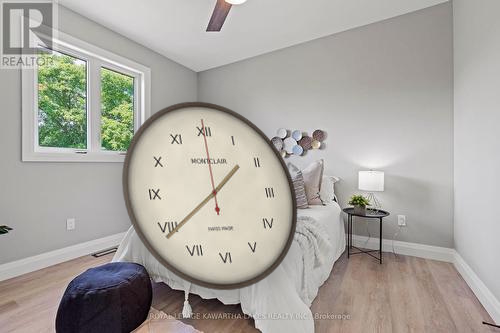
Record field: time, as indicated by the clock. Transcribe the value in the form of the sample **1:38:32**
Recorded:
**1:39:00**
